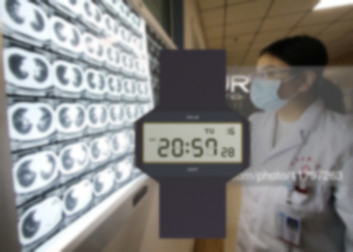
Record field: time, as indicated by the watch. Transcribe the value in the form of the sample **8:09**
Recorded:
**20:57**
